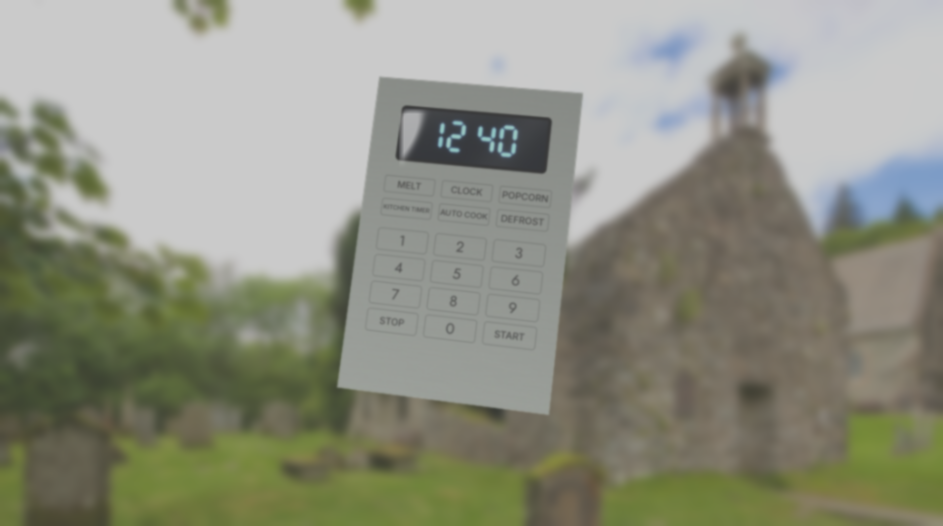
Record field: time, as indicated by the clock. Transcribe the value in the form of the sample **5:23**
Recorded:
**12:40**
